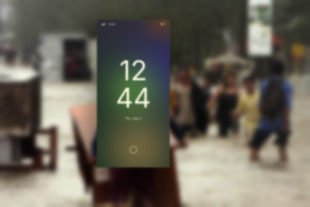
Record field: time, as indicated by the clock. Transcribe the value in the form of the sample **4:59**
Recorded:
**12:44**
